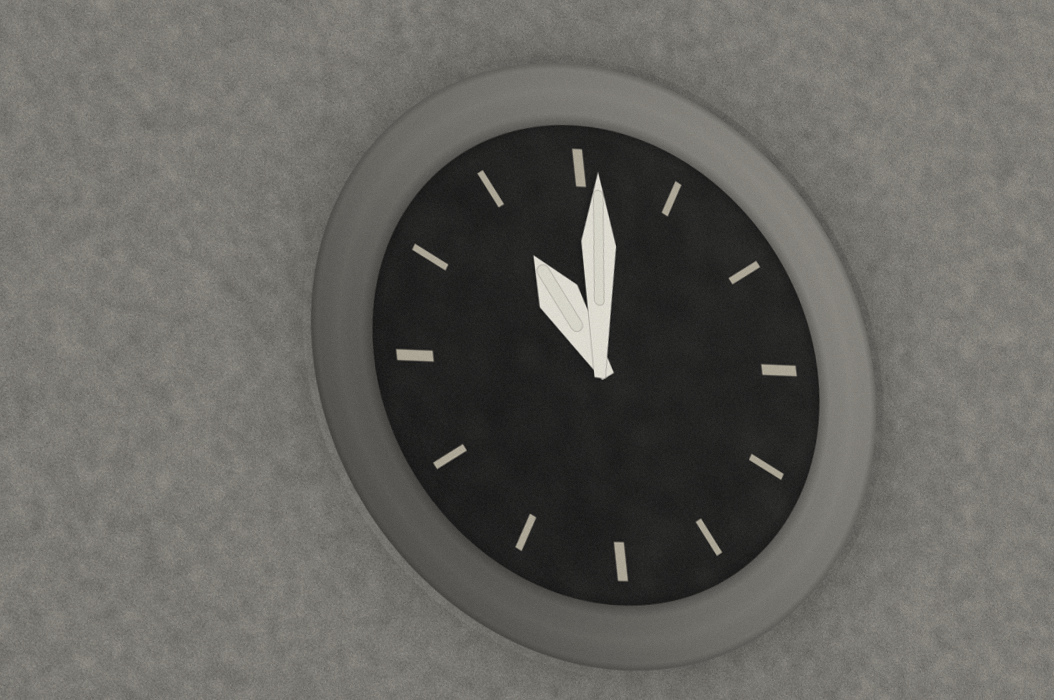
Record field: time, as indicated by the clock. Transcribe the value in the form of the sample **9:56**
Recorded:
**11:01**
